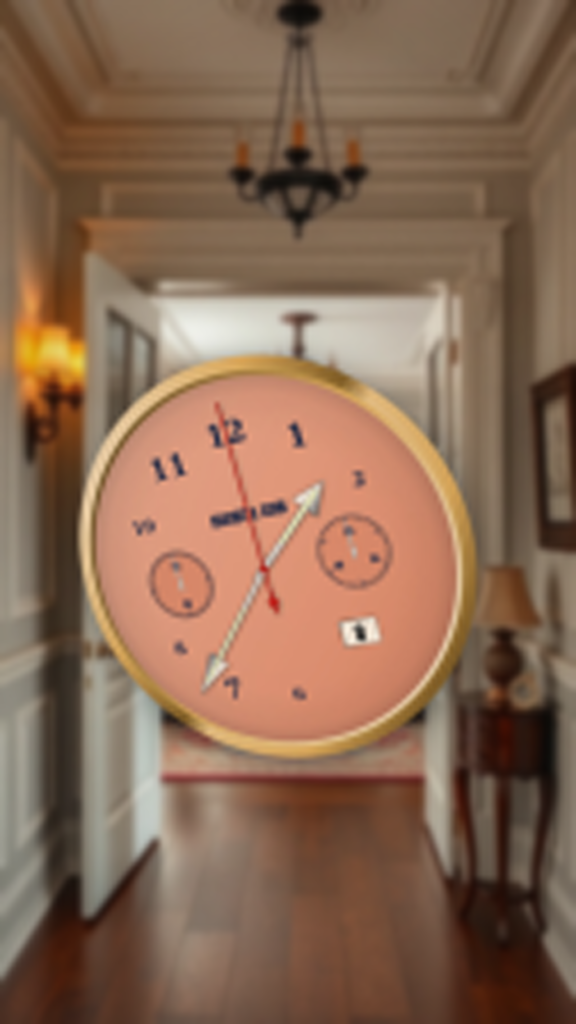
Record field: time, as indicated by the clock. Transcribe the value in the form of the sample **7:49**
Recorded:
**1:37**
